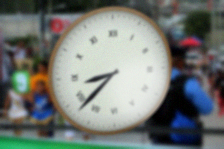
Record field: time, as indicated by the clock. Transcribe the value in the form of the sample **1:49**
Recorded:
**8:38**
